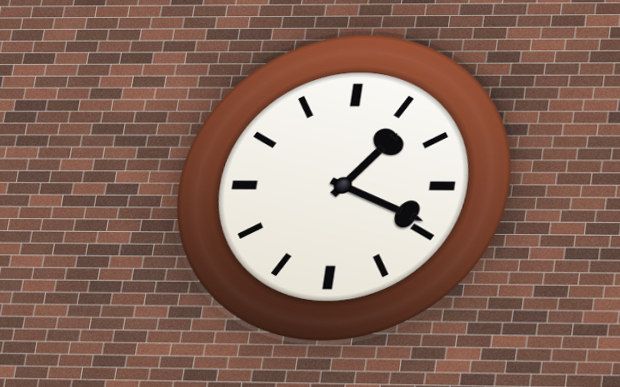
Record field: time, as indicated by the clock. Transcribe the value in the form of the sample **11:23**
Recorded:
**1:19**
